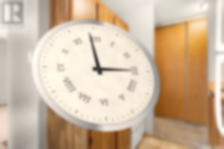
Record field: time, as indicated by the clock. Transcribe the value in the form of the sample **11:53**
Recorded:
**2:59**
